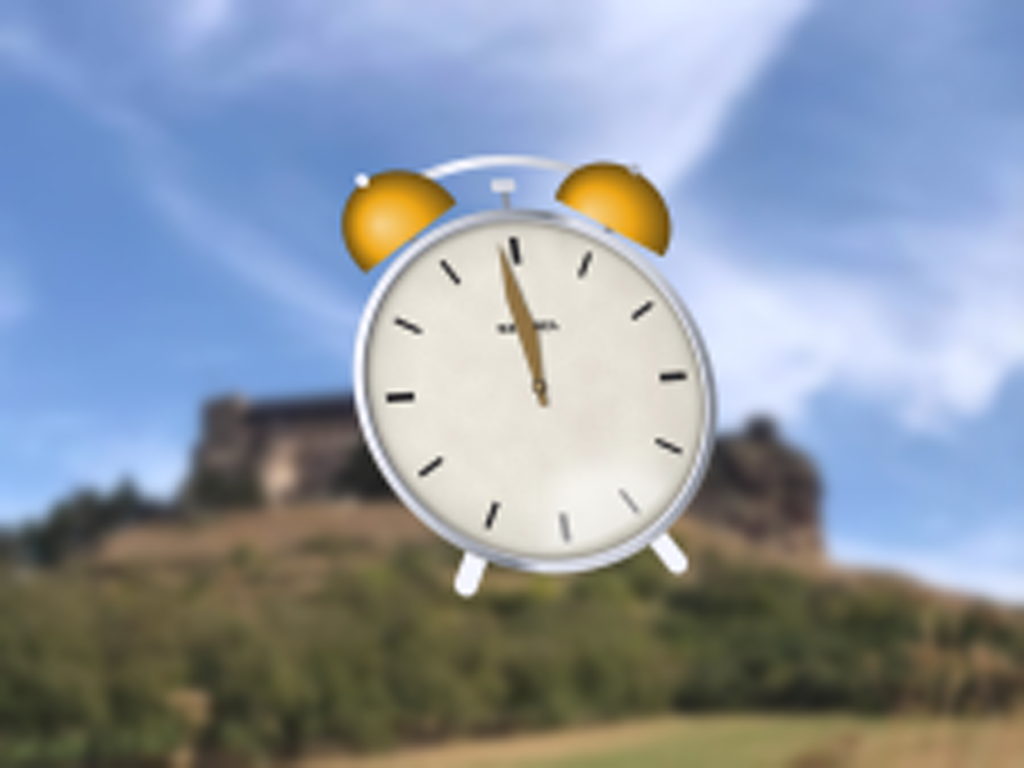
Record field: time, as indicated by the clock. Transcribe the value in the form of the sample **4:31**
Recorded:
**11:59**
